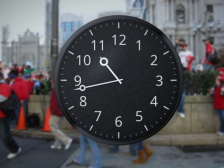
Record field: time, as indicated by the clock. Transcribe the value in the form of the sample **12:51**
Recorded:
**10:43**
